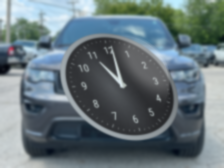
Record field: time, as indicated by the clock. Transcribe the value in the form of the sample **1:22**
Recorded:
**11:01**
